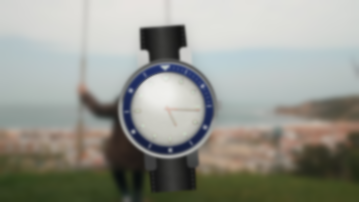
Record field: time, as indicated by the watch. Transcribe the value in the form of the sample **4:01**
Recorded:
**5:16**
